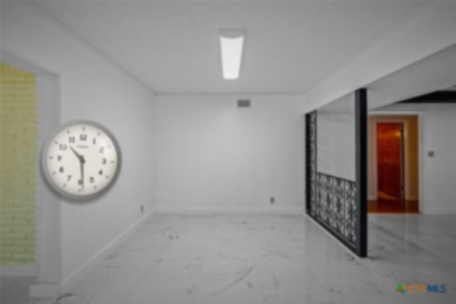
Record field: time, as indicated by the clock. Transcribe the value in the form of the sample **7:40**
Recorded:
**10:29**
